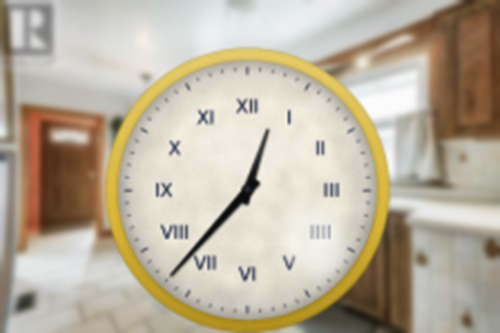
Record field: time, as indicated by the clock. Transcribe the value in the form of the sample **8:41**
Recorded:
**12:37**
